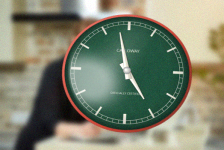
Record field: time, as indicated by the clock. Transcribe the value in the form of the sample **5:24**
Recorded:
**4:58**
